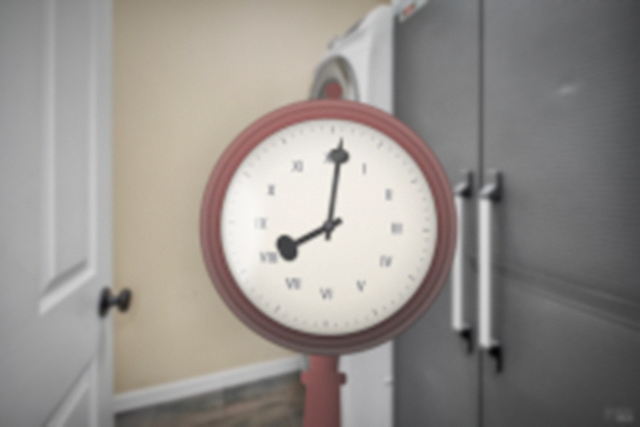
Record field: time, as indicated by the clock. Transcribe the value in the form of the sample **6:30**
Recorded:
**8:01**
